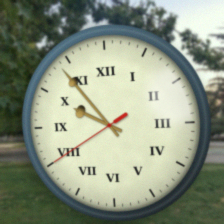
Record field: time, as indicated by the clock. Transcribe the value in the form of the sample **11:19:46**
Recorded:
**9:53:40**
